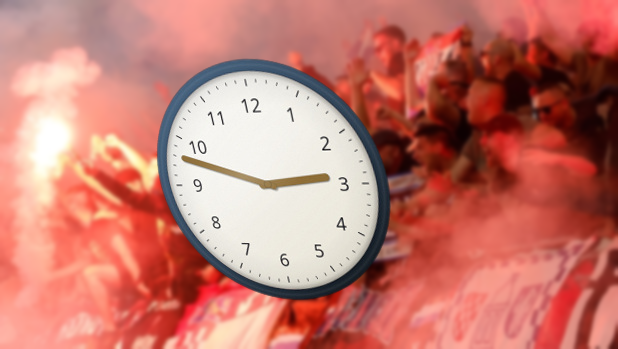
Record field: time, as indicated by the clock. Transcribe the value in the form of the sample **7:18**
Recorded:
**2:48**
